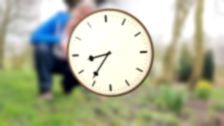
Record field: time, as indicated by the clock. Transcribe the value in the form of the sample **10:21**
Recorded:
**8:36**
